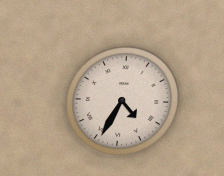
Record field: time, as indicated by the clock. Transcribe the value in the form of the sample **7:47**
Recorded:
**4:34**
